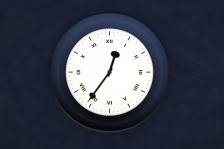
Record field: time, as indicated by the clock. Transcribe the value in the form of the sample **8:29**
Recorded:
**12:36**
